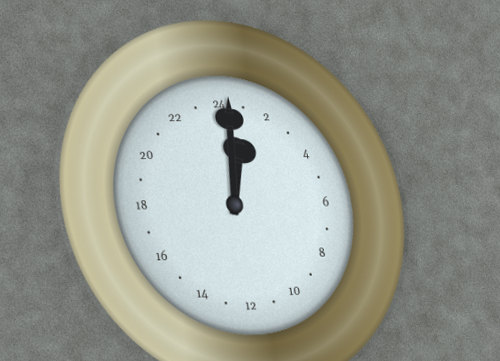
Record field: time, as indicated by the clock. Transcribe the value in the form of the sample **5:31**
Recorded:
**1:01**
